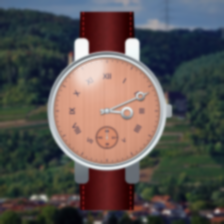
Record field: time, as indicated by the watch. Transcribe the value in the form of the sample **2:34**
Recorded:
**3:11**
